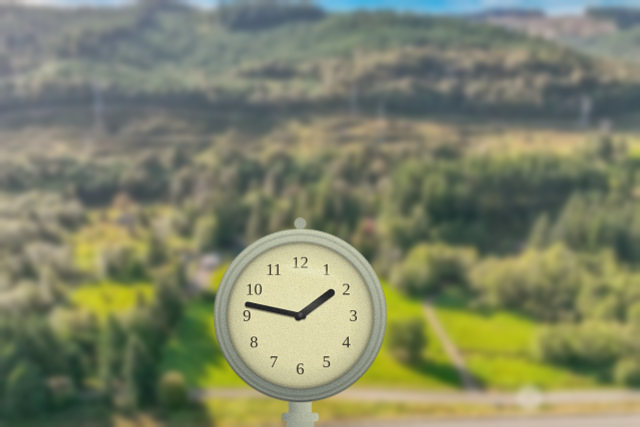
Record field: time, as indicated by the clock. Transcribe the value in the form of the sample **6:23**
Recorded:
**1:47**
